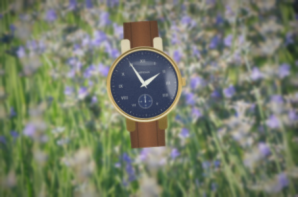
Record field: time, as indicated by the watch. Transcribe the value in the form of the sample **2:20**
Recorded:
**1:55**
